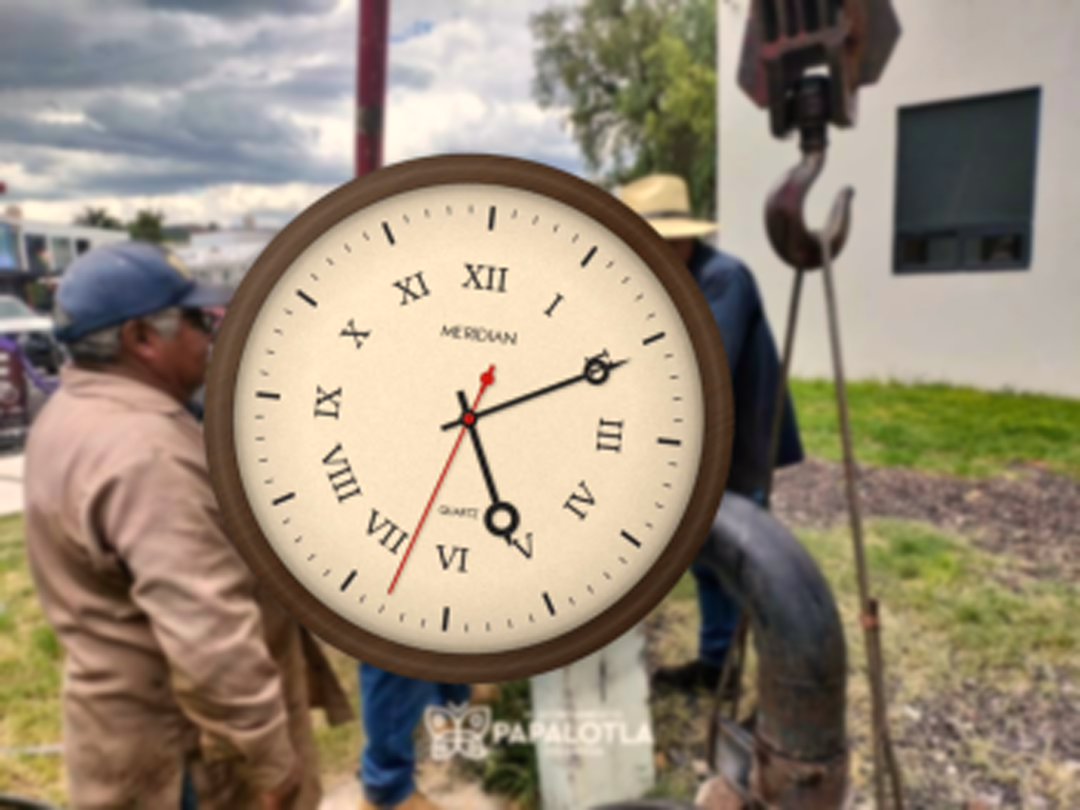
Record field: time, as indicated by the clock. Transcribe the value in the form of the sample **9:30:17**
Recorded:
**5:10:33**
